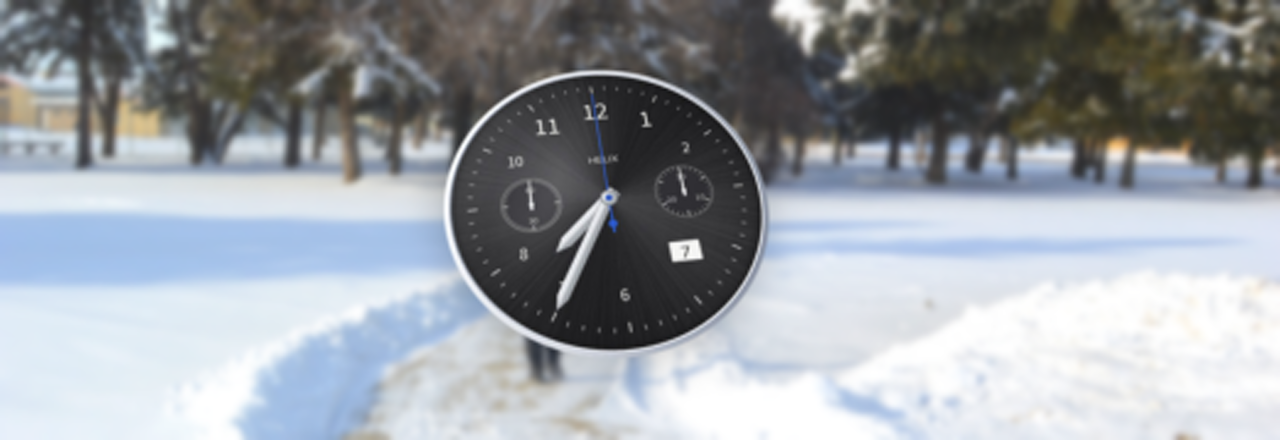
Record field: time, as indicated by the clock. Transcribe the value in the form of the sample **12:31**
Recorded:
**7:35**
